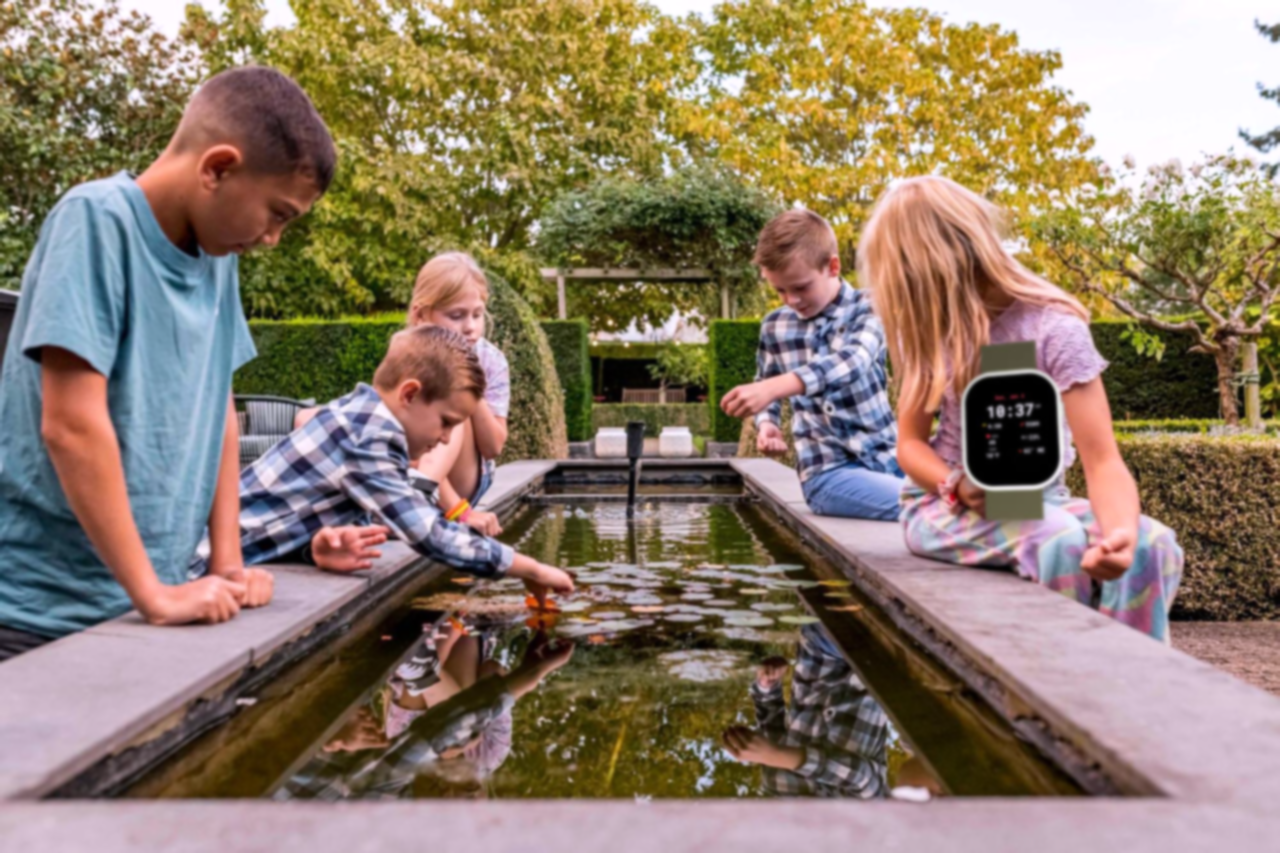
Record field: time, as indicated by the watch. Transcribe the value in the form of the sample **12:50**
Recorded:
**10:37**
